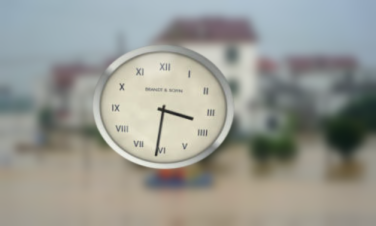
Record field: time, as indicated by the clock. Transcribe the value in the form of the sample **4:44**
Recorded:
**3:31**
